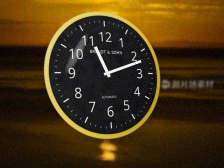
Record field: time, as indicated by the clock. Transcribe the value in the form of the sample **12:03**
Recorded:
**11:12**
